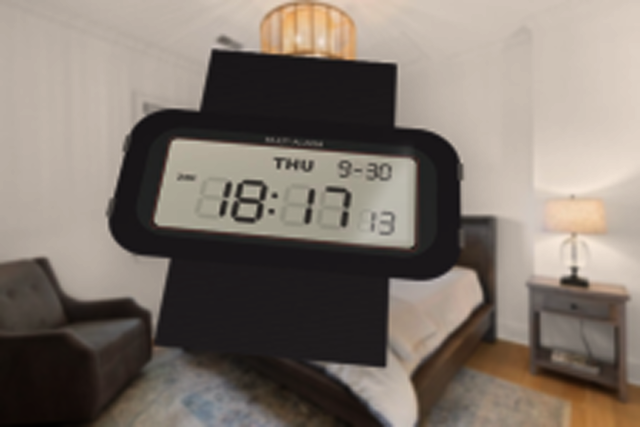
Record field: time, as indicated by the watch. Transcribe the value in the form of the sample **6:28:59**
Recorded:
**18:17:13**
